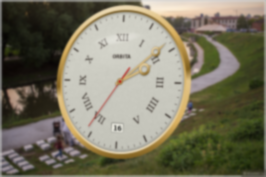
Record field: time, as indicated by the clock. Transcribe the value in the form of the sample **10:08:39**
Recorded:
**2:08:36**
